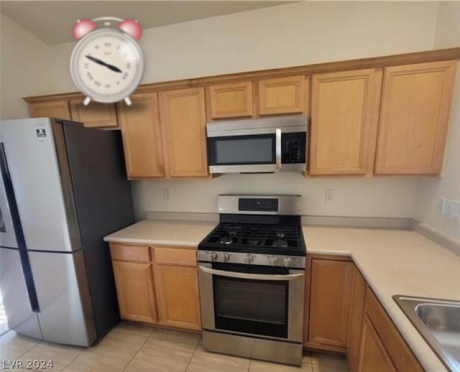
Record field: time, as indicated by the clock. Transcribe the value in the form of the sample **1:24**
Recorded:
**3:49**
